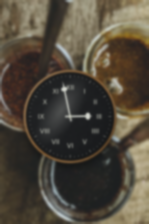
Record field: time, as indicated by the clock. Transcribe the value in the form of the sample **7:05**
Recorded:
**2:58**
